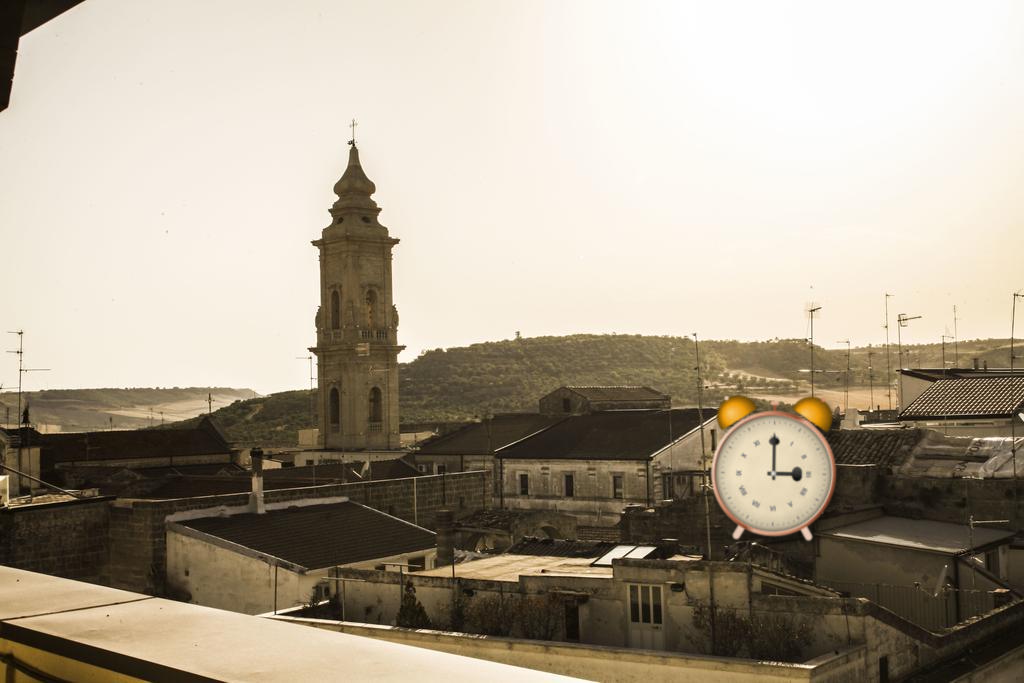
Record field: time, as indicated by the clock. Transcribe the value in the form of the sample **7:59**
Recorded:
**3:00**
